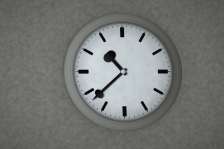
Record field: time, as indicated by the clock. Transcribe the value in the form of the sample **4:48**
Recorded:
**10:38**
